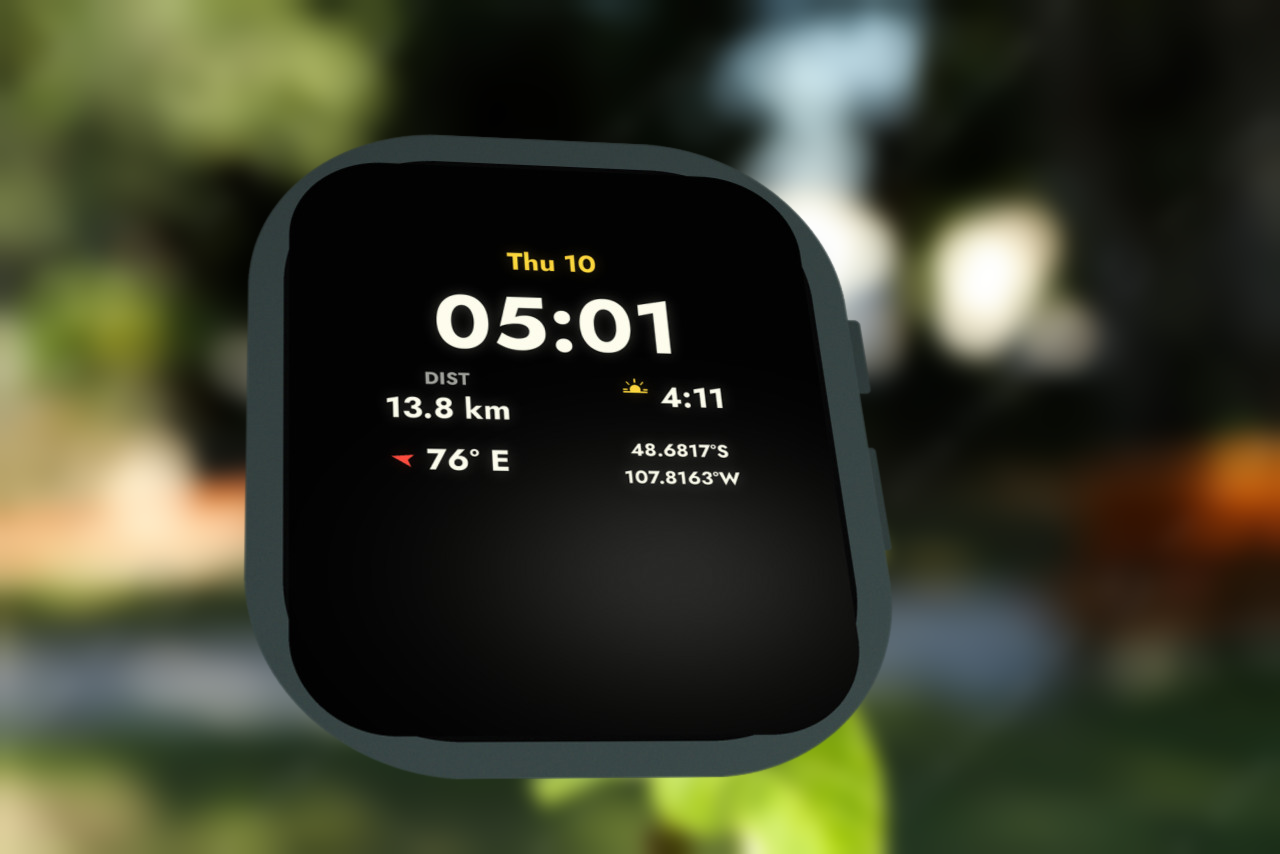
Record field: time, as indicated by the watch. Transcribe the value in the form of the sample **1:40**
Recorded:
**5:01**
